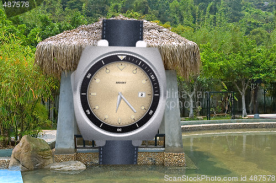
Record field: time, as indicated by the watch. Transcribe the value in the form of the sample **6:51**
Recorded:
**6:23**
